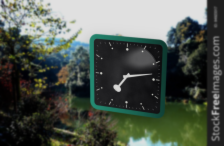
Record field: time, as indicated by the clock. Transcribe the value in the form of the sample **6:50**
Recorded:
**7:13**
